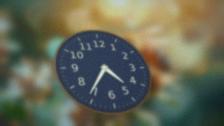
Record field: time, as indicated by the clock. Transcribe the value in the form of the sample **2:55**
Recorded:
**4:36**
